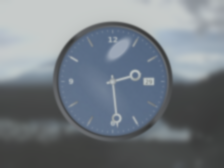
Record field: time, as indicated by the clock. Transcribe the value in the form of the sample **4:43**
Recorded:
**2:29**
